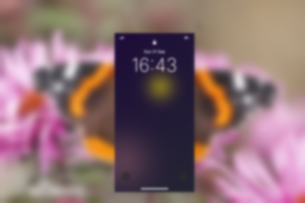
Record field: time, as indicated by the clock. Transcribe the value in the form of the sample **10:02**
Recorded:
**16:43**
